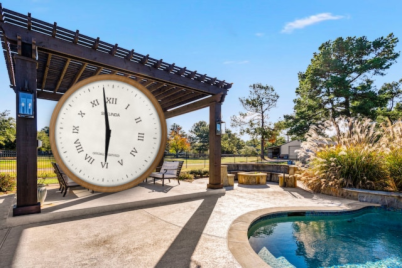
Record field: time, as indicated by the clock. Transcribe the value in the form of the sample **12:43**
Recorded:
**5:58**
